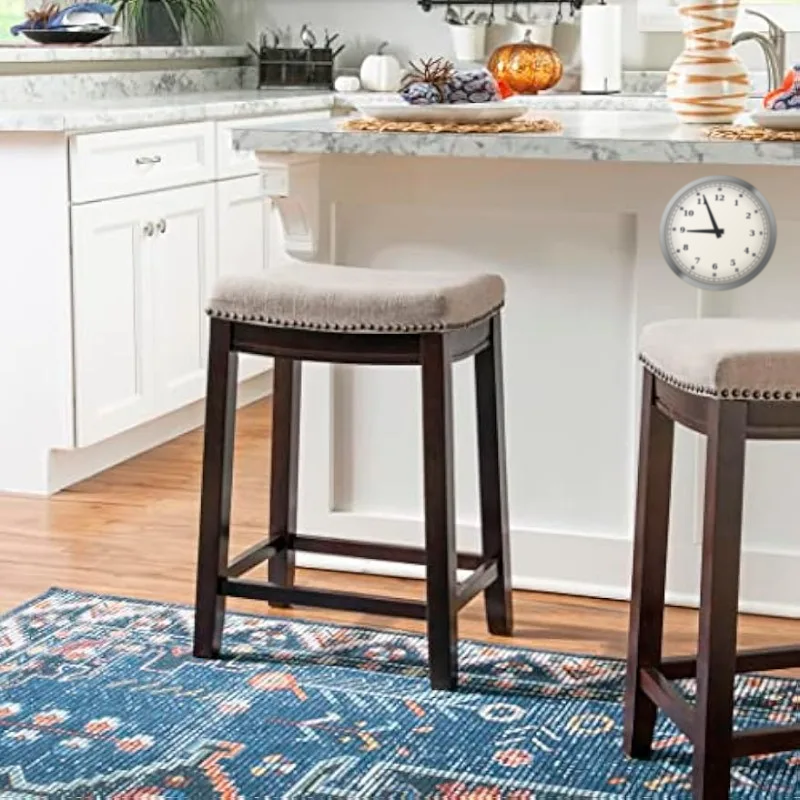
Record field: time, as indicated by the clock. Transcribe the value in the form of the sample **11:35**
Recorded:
**8:56**
